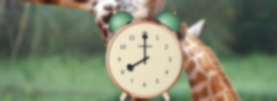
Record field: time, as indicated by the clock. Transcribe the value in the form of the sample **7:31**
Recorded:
**8:00**
